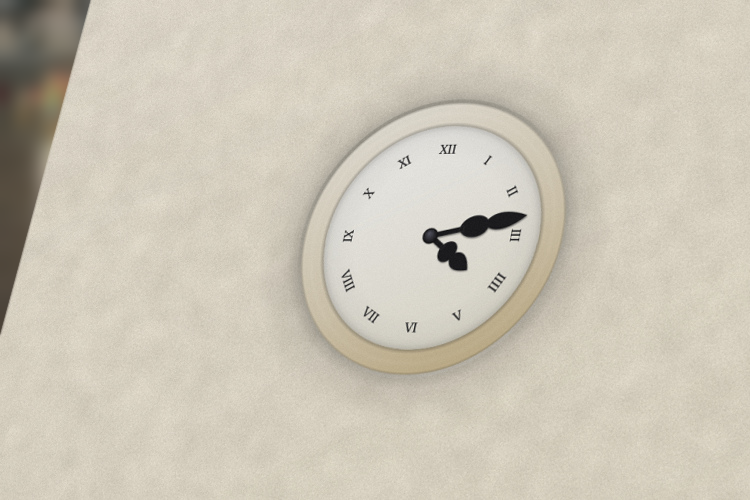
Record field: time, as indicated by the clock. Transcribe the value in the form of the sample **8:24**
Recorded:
**4:13**
